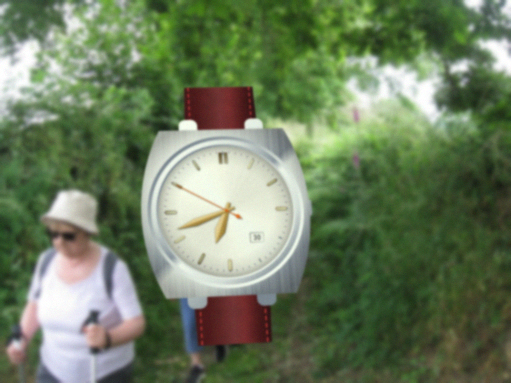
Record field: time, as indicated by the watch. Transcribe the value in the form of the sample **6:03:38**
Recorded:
**6:41:50**
